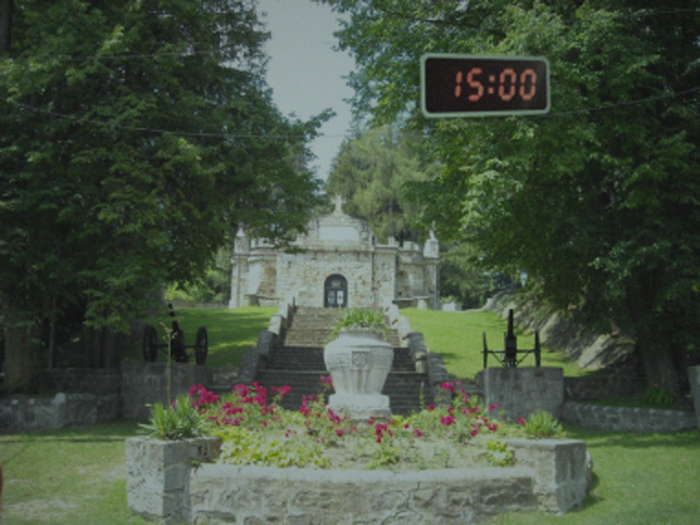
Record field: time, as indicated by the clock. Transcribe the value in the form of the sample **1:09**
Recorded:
**15:00**
